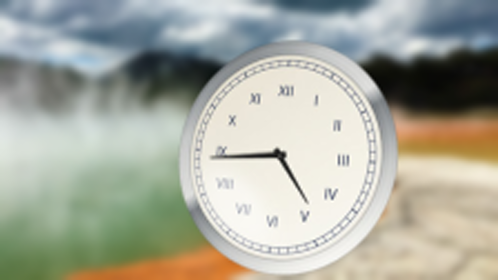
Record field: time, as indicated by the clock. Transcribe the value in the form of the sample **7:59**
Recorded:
**4:44**
